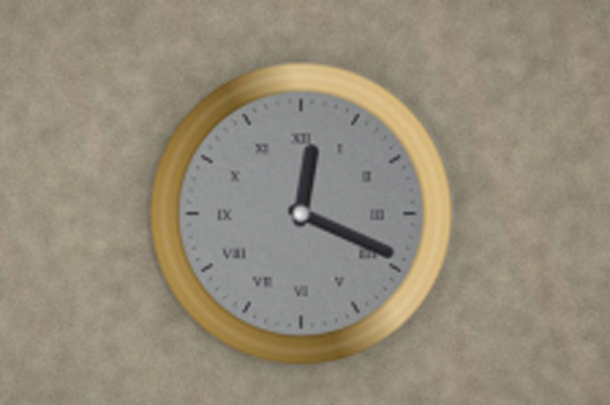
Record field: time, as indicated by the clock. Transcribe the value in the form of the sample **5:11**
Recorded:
**12:19**
